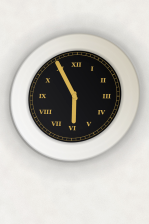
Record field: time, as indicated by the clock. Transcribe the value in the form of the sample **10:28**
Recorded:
**5:55**
